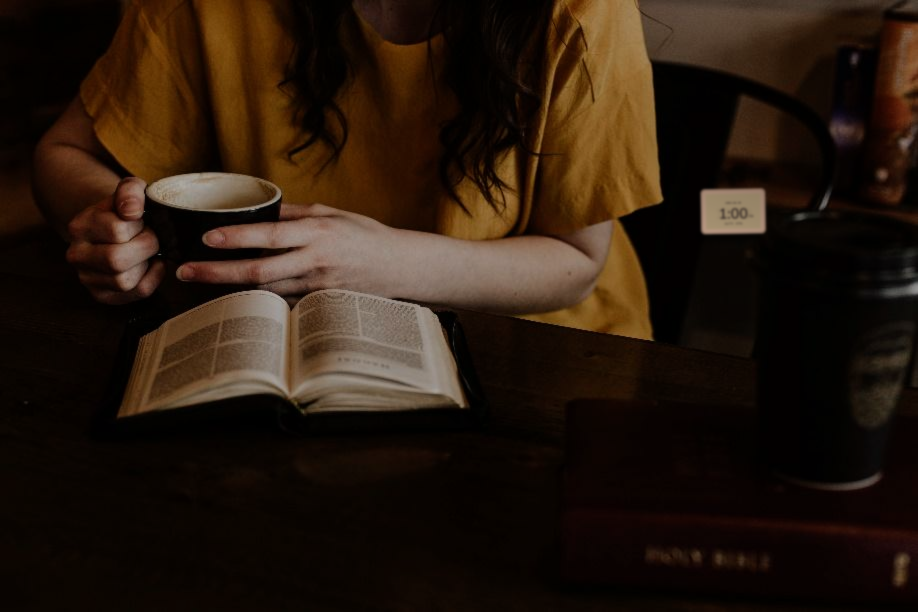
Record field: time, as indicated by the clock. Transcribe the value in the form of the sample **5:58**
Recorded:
**1:00**
